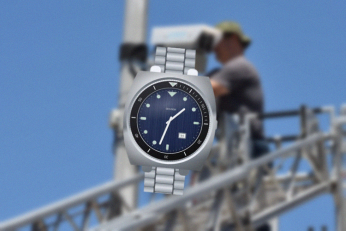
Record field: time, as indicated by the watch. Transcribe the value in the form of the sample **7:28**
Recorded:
**1:33**
